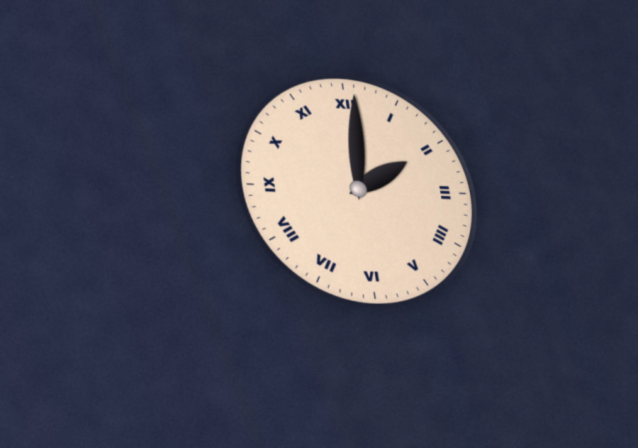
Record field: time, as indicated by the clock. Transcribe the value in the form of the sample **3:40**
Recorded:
**2:01**
